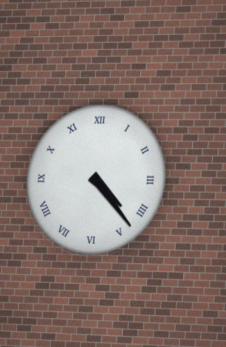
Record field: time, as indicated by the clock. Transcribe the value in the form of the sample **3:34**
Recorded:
**4:23**
